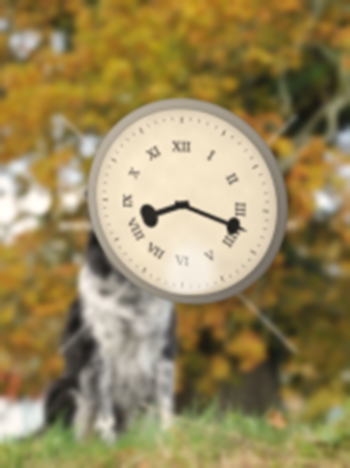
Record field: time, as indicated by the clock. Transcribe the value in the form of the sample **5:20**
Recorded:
**8:18**
